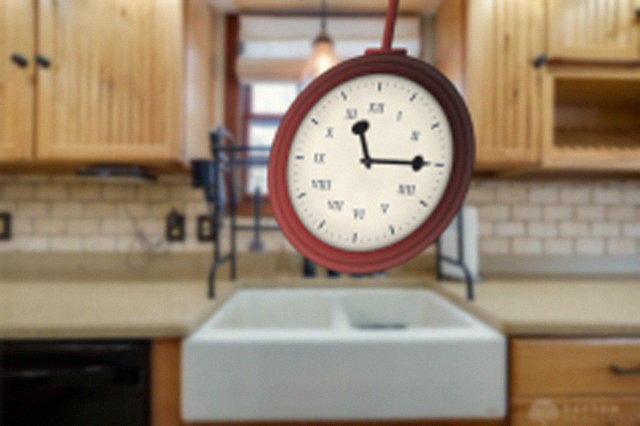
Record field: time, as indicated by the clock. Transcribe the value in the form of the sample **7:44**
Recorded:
**11:15**
